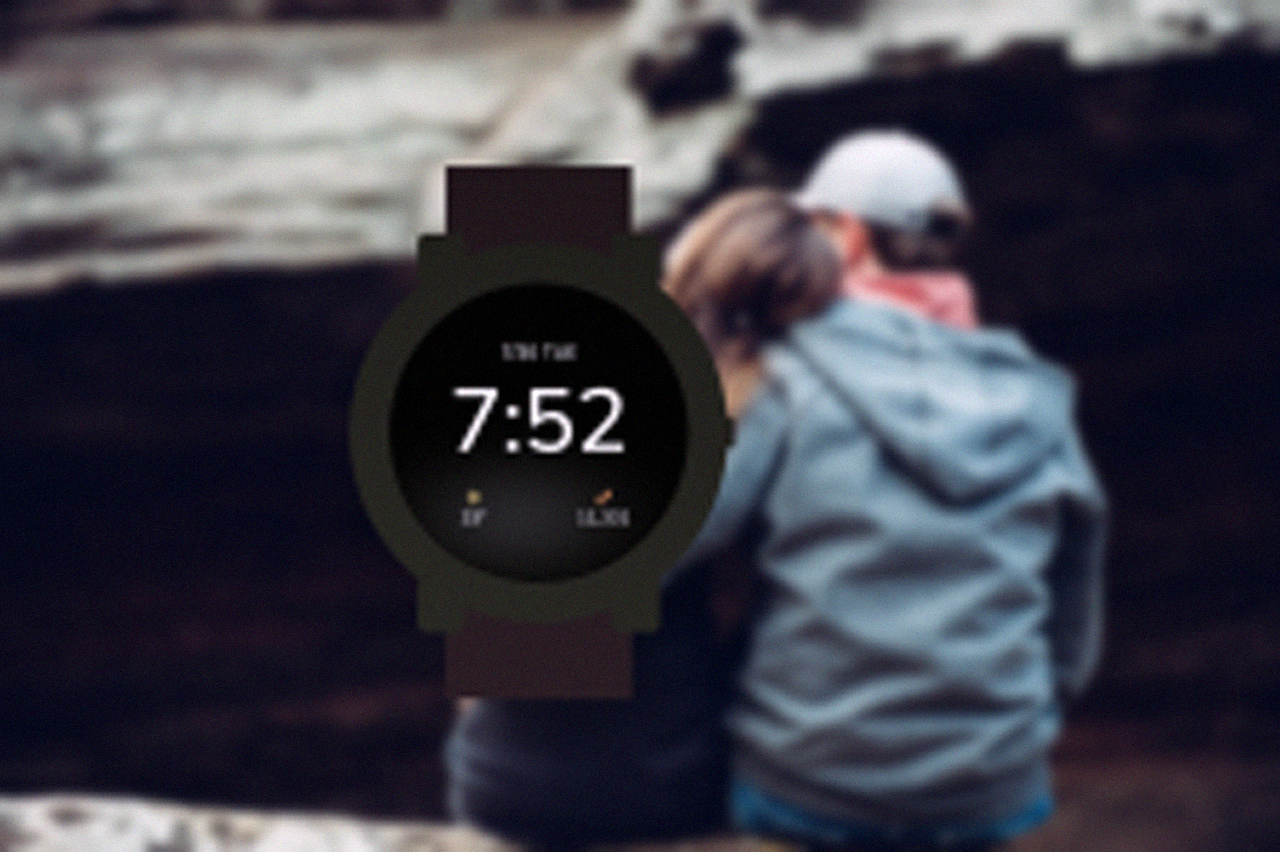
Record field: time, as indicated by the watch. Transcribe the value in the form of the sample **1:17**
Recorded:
**7:52**
